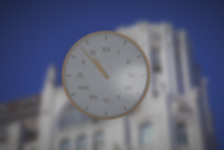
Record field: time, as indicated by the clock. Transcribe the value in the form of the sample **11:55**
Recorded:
**10:53**
